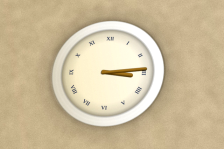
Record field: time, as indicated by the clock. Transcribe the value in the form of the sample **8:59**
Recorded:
**3:14**
